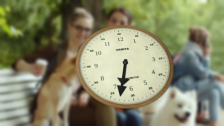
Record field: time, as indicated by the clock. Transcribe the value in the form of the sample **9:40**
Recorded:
**6:33**
